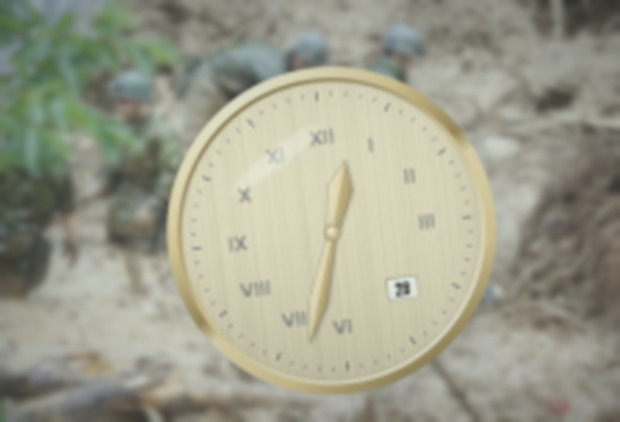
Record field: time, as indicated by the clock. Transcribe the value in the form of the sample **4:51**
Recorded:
**12:33**
